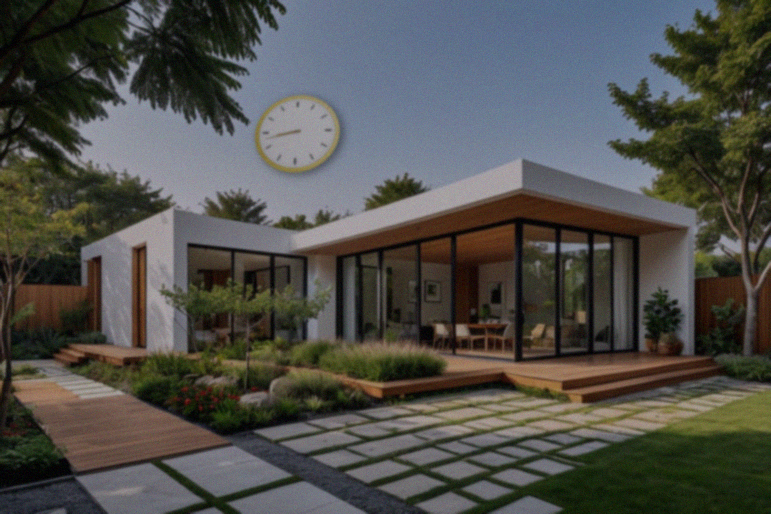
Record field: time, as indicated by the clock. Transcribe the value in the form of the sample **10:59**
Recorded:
**8:43**
